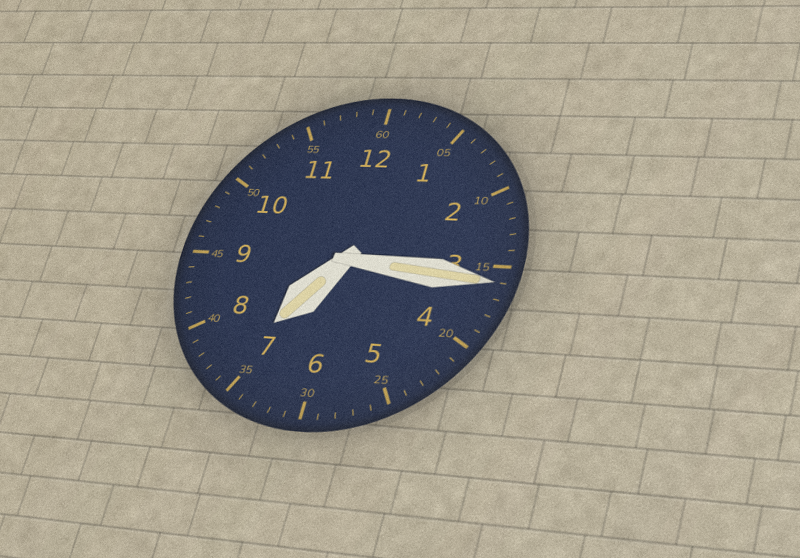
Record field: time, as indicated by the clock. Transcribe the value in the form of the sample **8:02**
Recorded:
**7:16**
